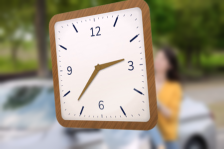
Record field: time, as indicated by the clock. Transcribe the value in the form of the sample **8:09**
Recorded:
**2:37**
